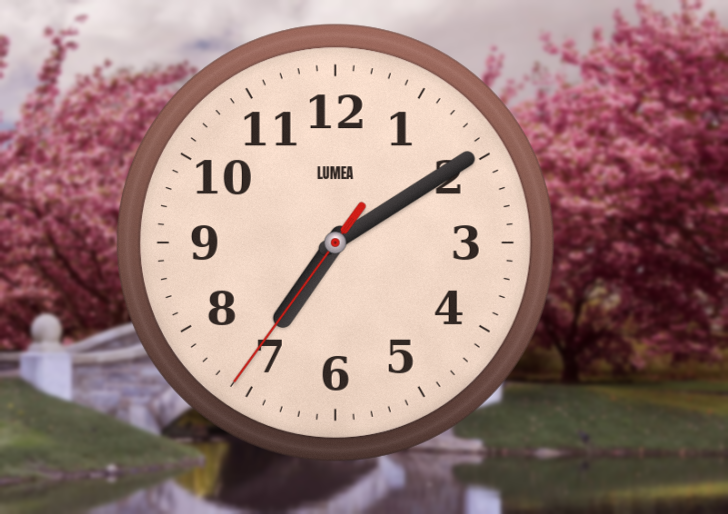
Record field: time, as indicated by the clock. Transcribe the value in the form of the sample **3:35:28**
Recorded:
**7:09:36**
